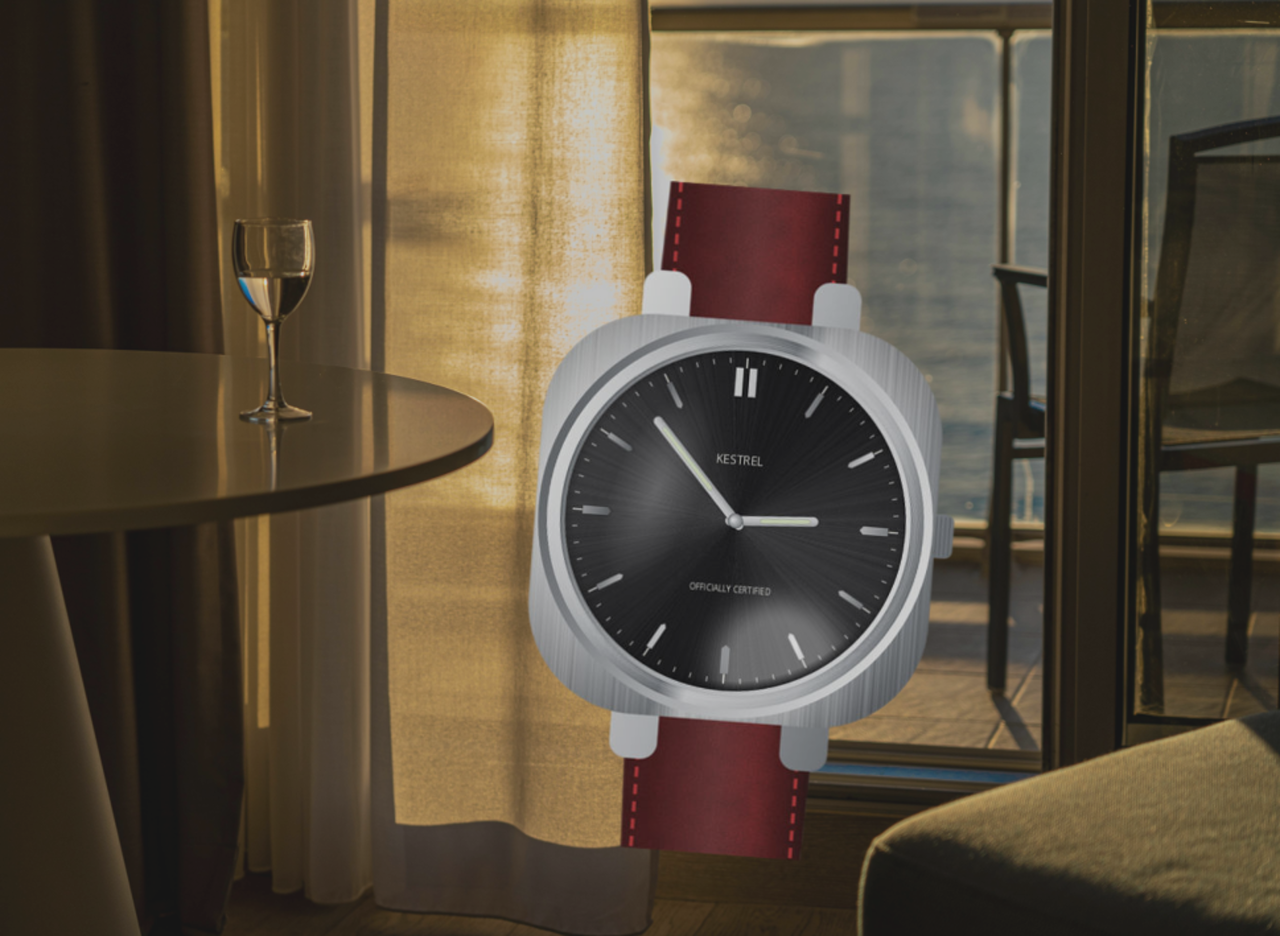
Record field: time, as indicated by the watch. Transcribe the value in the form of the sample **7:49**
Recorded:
**2:53**
